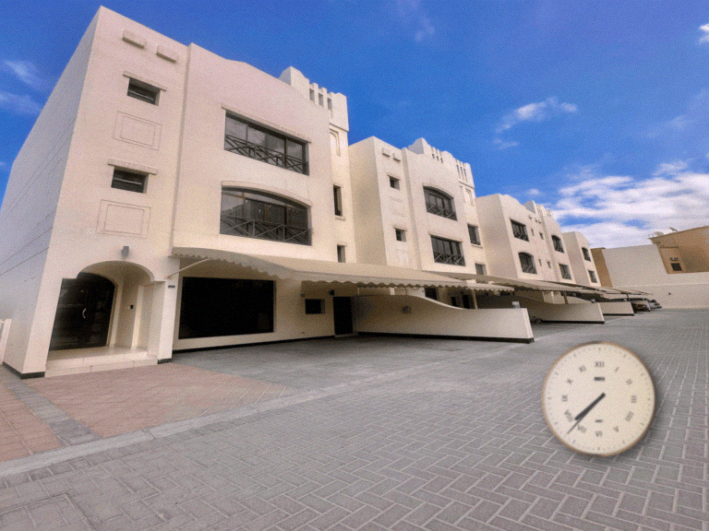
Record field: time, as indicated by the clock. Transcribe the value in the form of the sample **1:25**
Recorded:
**7:37**
